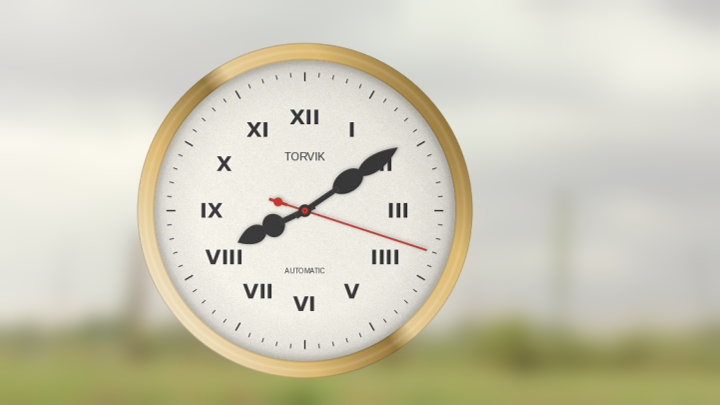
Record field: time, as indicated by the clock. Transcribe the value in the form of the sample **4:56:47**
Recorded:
**8:09:18**
